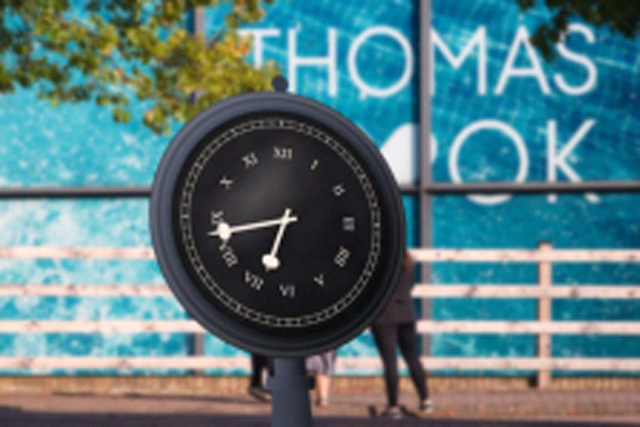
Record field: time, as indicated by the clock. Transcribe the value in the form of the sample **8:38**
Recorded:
**6:43**
